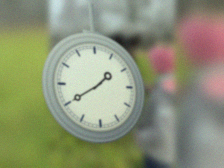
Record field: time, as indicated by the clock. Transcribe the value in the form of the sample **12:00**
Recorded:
**1:40**
